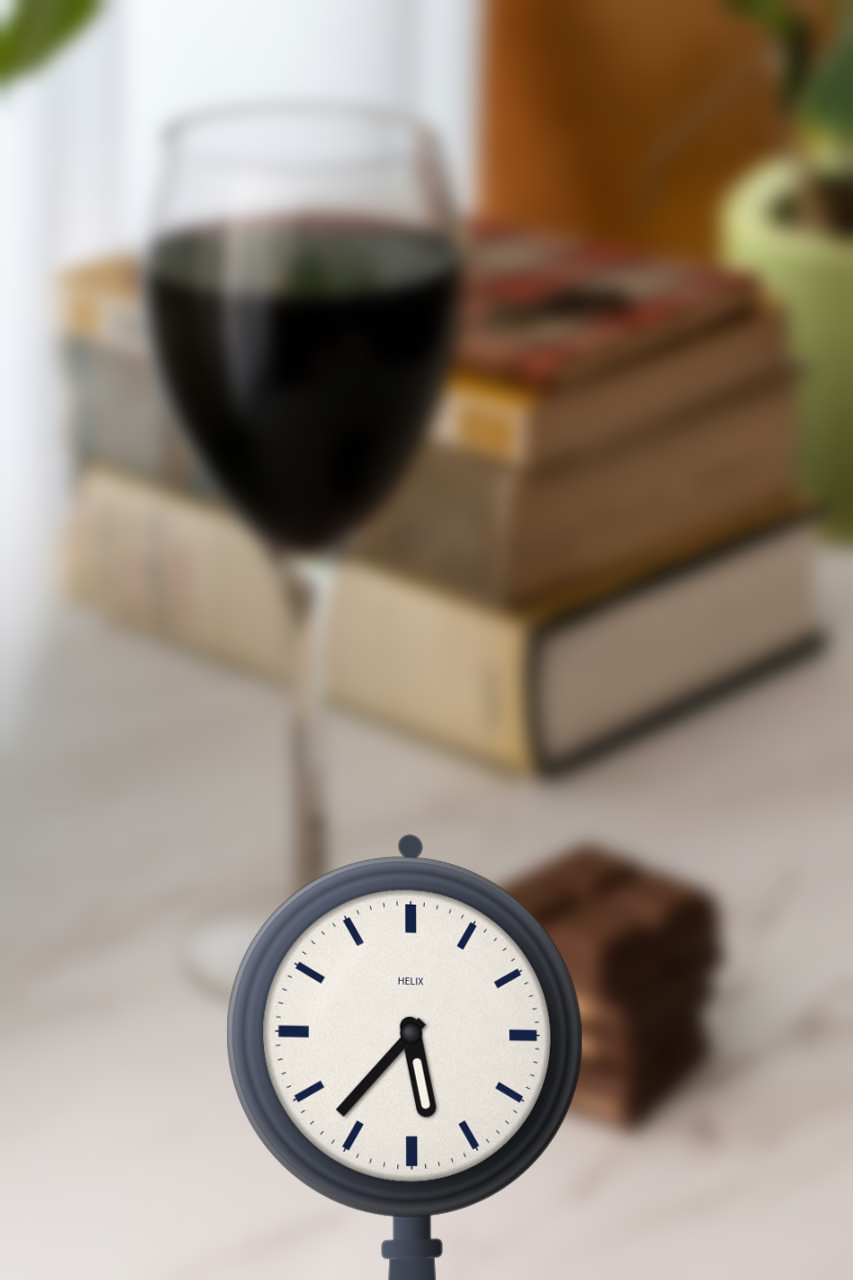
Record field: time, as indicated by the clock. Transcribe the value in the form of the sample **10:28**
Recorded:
**5:37**
